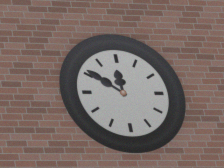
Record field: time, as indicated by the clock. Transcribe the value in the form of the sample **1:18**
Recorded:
**11:51**
